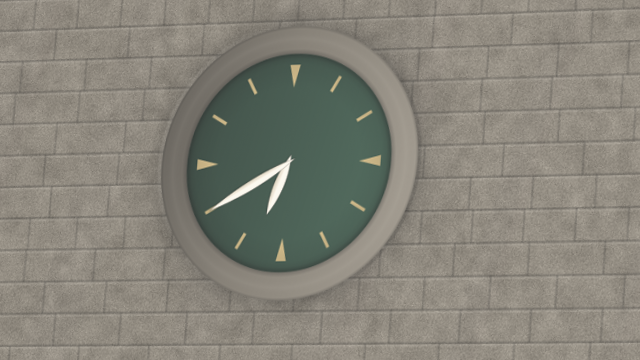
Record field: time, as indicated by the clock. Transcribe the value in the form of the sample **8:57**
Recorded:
**6:40**
